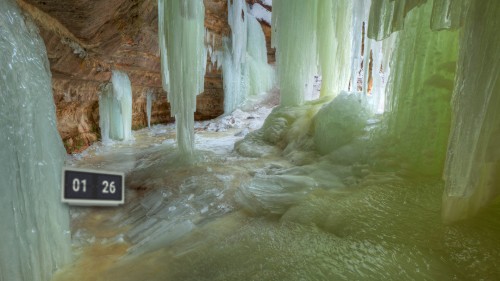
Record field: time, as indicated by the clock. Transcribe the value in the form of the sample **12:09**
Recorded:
**1:26**
